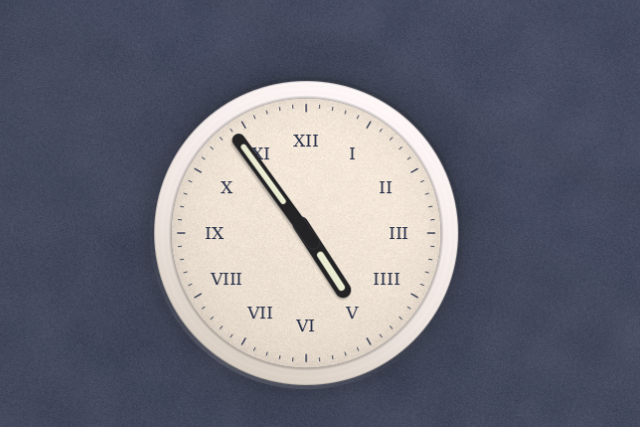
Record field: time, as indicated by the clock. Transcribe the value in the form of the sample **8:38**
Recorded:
**4:54**
